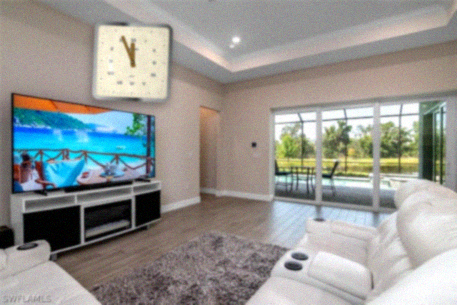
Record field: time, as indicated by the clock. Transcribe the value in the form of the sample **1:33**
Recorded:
**11:56**
